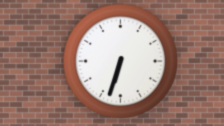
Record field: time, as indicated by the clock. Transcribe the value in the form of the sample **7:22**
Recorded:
**6:33**
